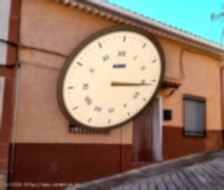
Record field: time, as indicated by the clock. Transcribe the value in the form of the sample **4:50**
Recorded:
**3:16**
